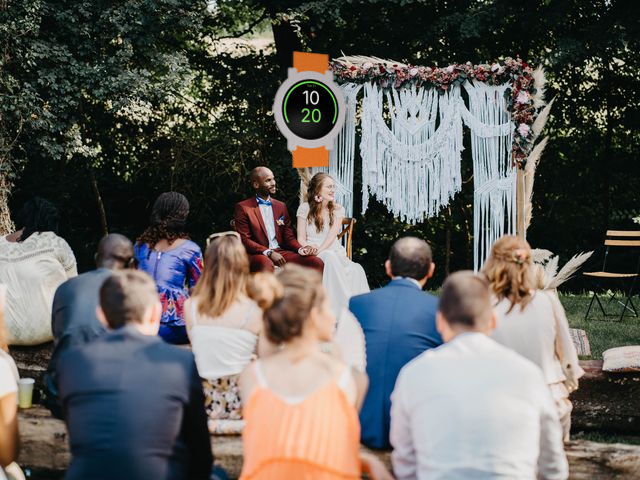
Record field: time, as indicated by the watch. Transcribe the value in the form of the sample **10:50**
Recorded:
**10:20**
